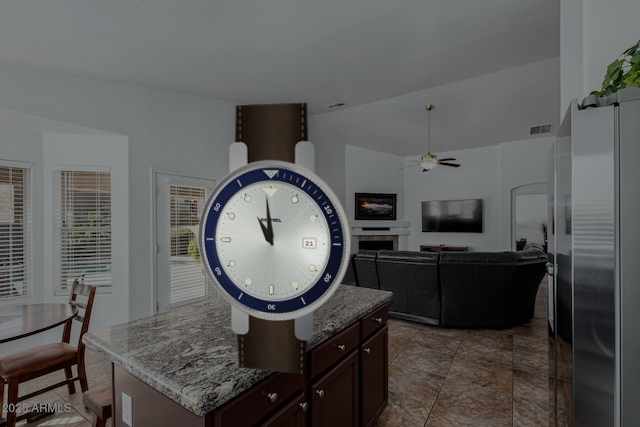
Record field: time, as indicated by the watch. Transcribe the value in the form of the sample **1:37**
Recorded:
**10:59**
